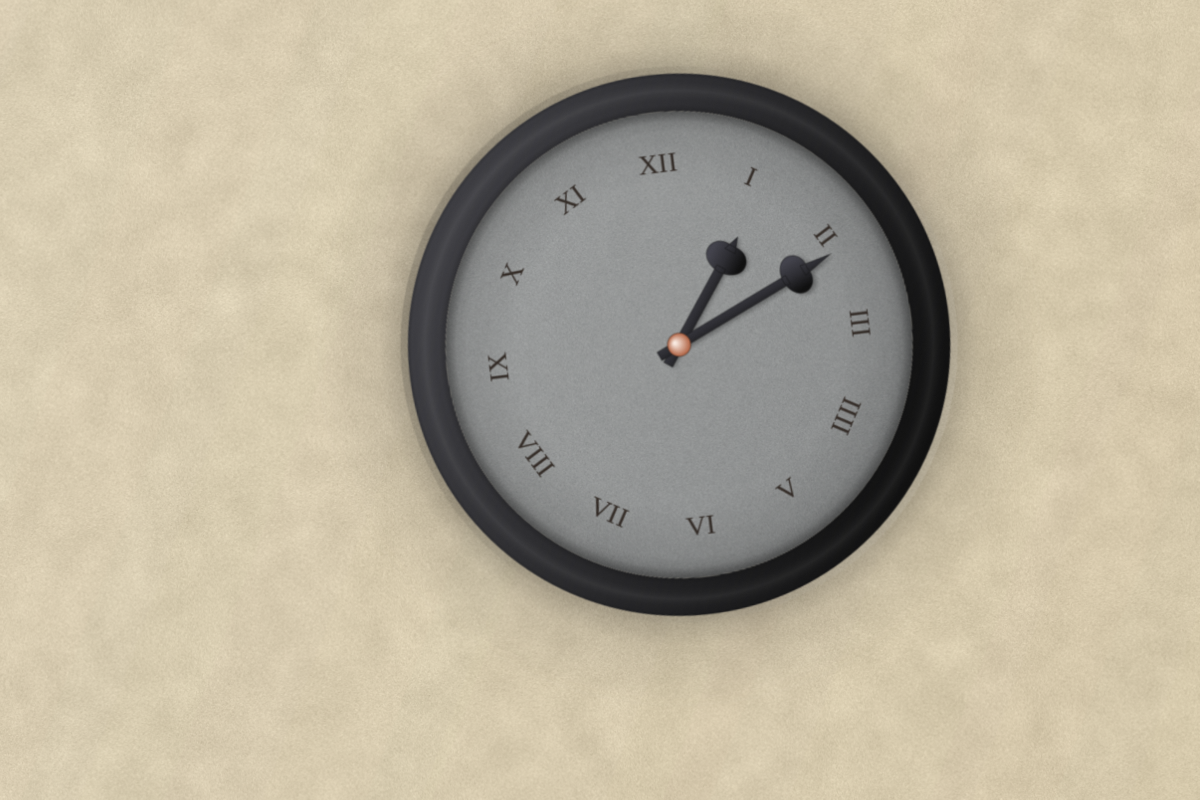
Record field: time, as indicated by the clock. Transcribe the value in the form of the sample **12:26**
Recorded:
**1:11**
